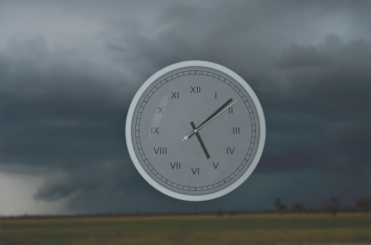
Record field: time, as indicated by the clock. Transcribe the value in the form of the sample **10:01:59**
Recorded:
**5:08:09**
